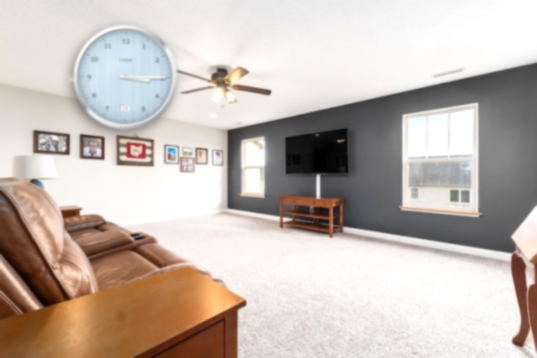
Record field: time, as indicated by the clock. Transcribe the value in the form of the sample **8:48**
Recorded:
**3:15**
